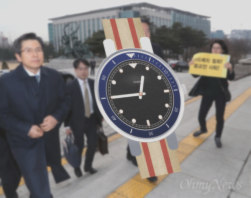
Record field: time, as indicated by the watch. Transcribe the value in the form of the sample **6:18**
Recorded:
**12:45**
